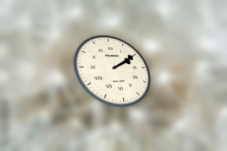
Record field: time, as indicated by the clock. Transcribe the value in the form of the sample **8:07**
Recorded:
**2:10**
